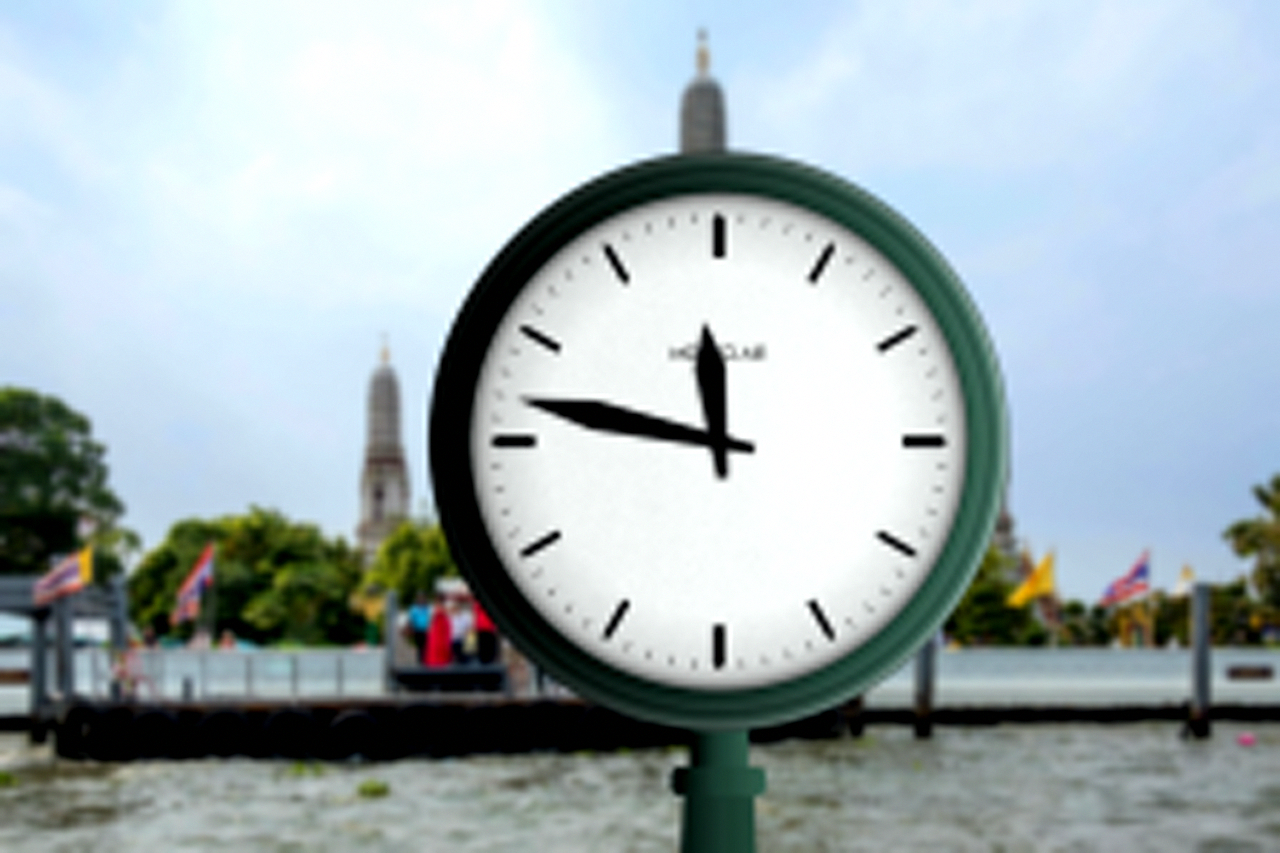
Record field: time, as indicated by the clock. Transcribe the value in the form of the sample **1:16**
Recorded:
**11:47**
